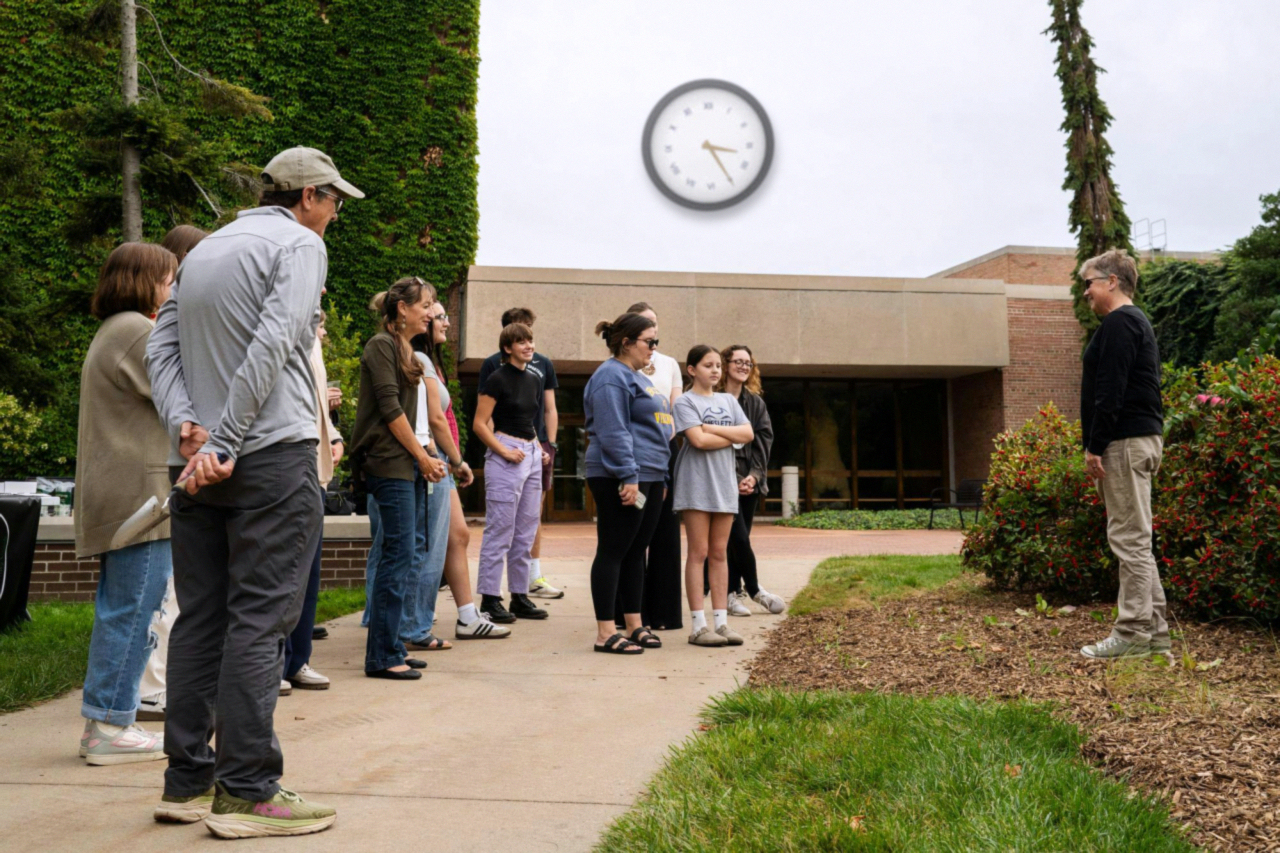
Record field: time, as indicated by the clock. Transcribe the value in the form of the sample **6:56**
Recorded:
**3:25**
